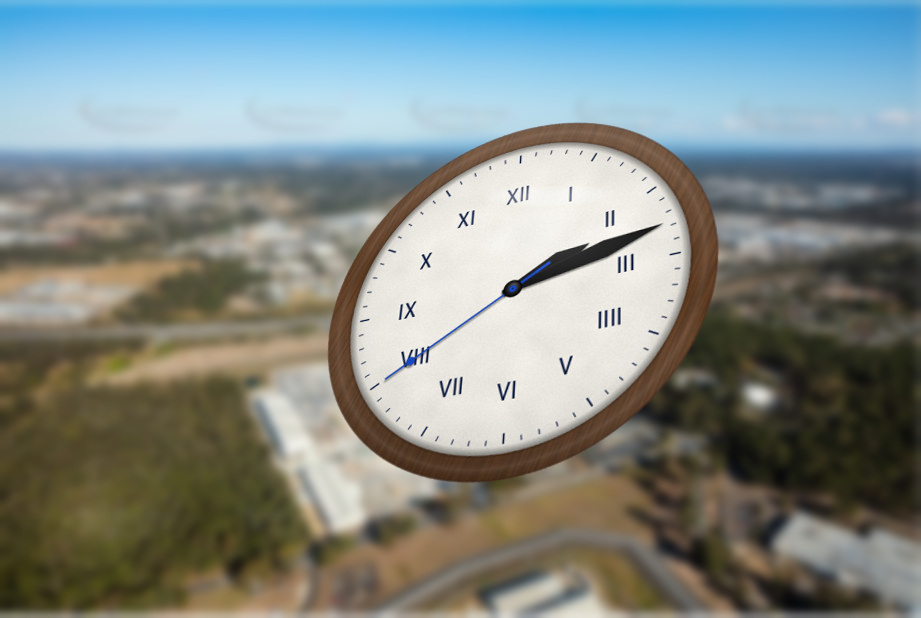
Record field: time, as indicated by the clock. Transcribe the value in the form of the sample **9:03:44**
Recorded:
**2:12:40**
